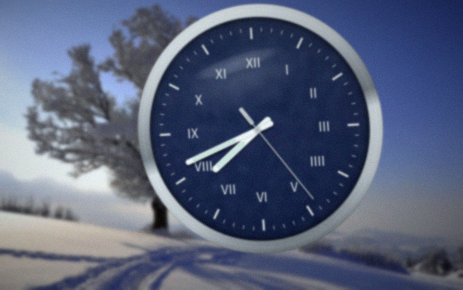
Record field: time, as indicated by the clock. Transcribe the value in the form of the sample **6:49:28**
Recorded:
**7:41:24**
